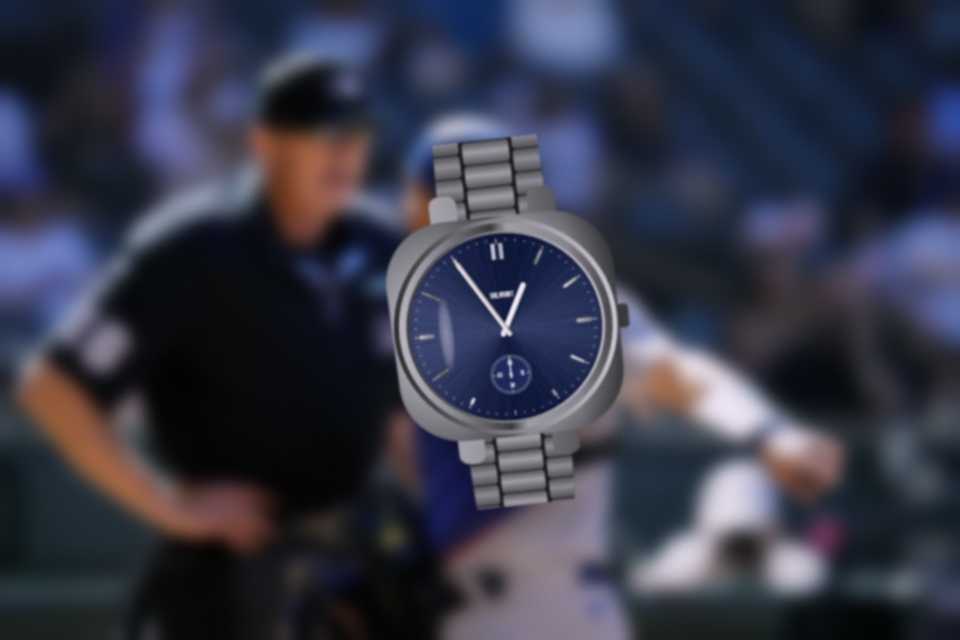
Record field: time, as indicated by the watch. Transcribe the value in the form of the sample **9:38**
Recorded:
**12:55**
